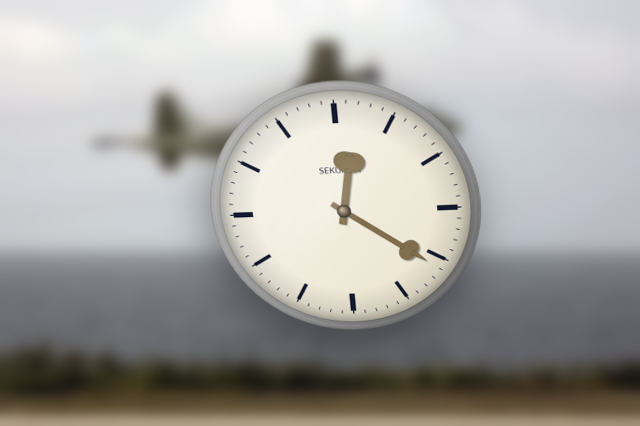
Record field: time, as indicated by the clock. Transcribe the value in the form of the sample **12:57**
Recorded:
**12:21**
